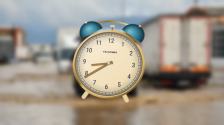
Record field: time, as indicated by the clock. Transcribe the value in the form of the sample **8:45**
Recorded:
**8:39**
